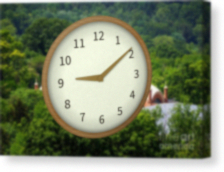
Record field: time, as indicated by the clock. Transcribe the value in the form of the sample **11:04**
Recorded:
**9:09**
